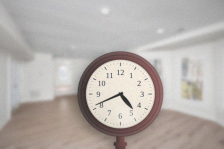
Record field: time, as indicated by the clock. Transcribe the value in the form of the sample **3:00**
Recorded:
**4:41**
